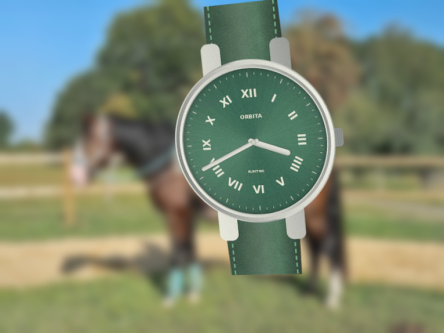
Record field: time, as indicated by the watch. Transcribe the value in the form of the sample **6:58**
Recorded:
**3:41**
